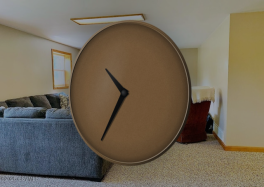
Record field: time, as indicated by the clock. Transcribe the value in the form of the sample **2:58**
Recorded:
**10:35**
